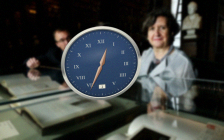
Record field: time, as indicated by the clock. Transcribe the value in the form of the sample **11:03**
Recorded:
**12:34**
